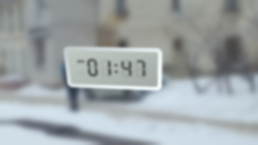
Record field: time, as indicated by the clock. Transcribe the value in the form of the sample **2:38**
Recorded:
**1:47**
